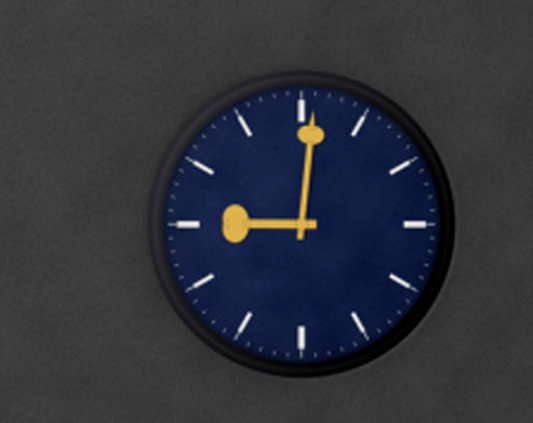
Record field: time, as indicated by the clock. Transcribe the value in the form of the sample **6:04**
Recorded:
**9:01**
